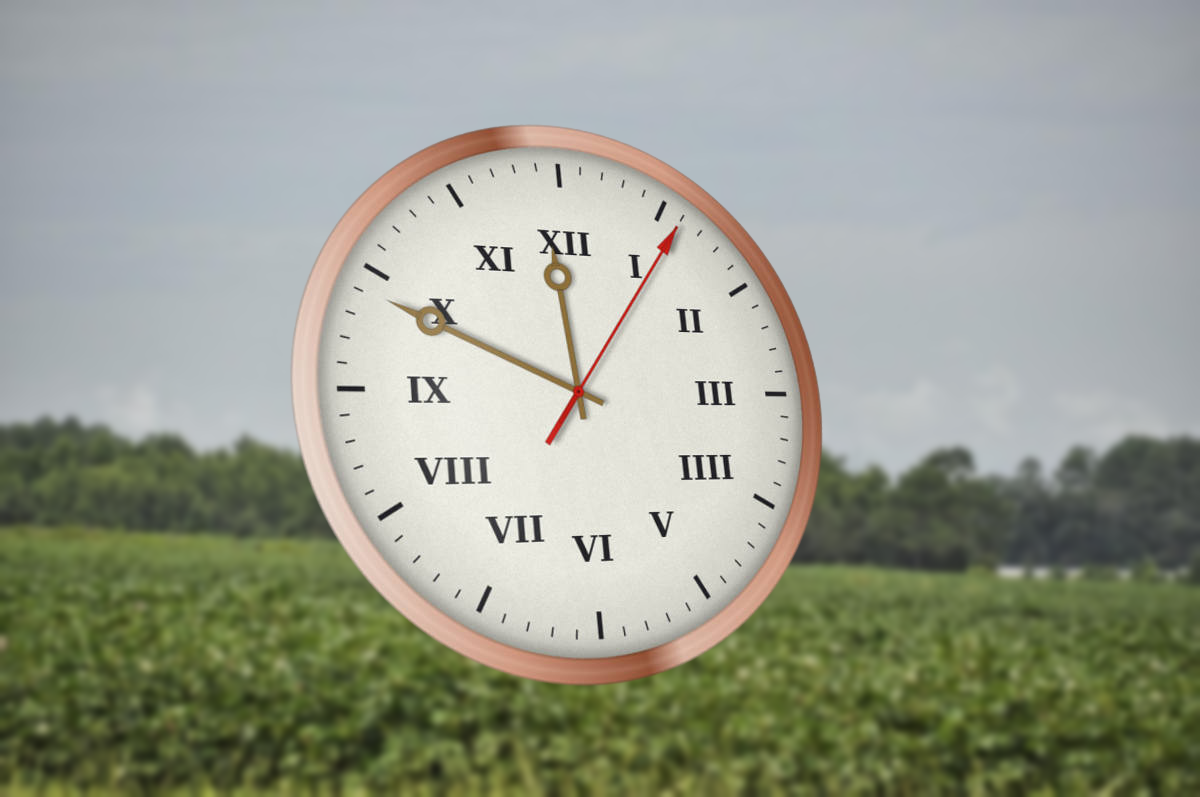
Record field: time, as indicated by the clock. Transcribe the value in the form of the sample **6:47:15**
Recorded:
**11:49:06**
